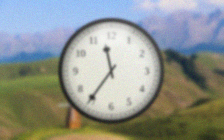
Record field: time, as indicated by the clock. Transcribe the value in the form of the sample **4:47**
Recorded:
**11:36**
